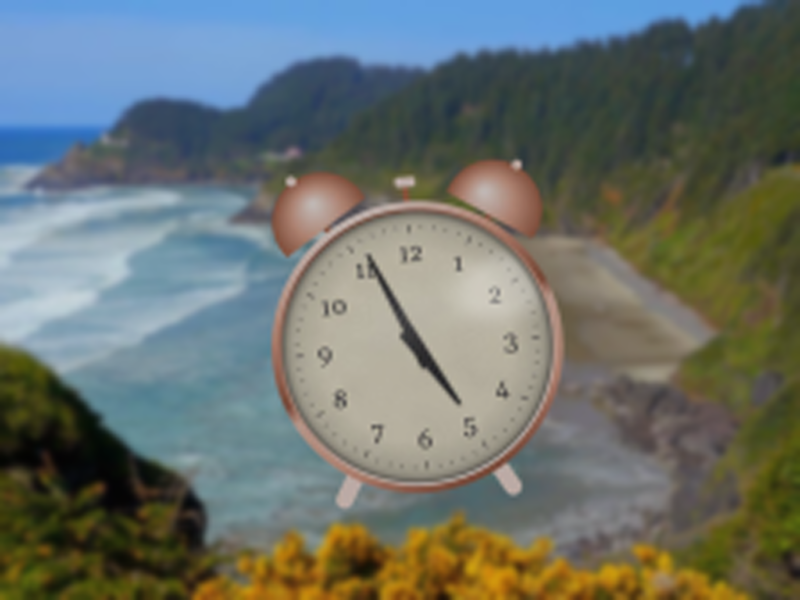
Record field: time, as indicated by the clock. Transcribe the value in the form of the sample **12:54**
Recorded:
**4:56**
